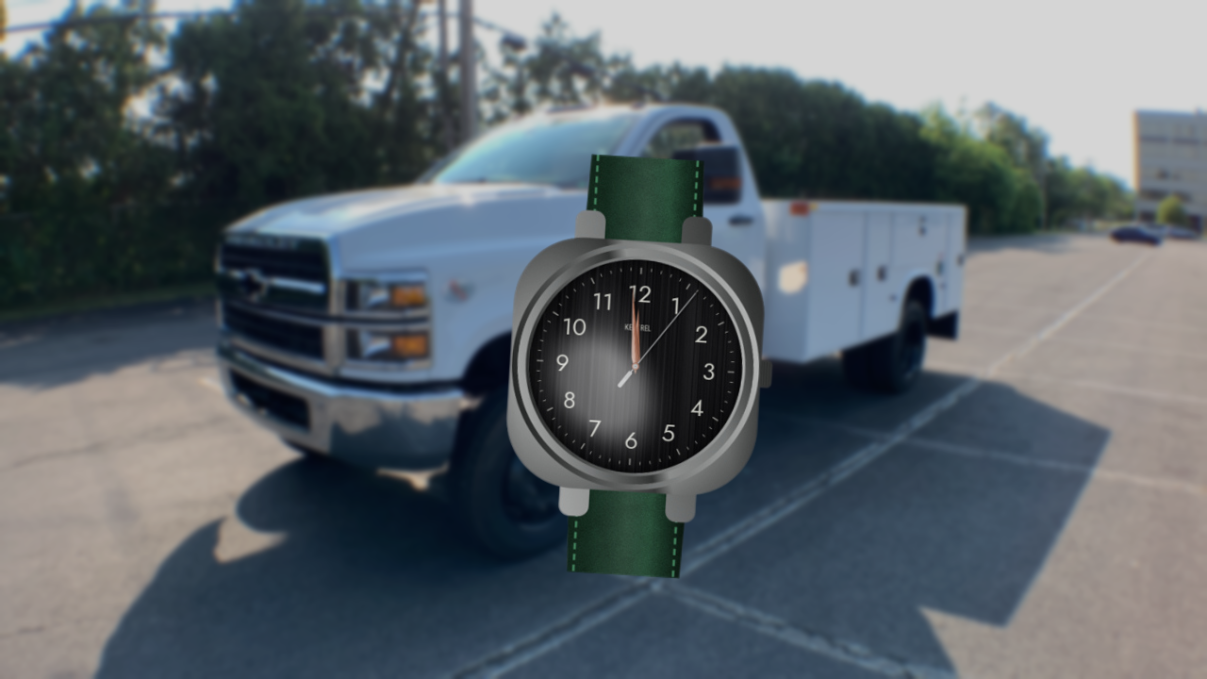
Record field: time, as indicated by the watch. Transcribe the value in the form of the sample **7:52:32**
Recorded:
**11:59:06**
